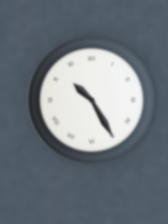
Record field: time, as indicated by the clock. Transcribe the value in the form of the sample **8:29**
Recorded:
**10:25**
